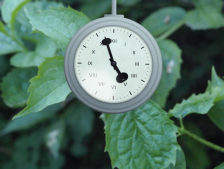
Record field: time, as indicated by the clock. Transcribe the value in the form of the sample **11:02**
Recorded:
**4:57**
